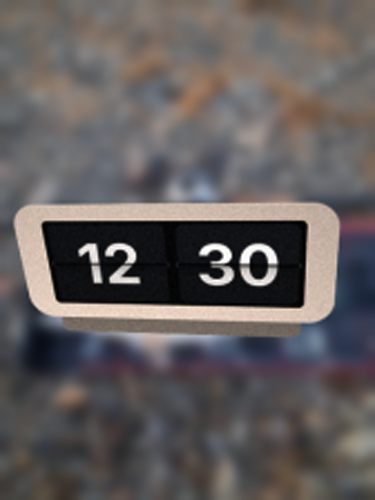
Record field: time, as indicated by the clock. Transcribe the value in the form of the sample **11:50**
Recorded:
**12:30**
